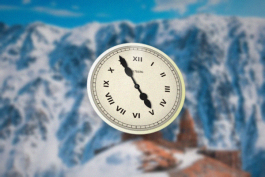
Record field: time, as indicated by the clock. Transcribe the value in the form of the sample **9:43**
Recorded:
**4:55**
